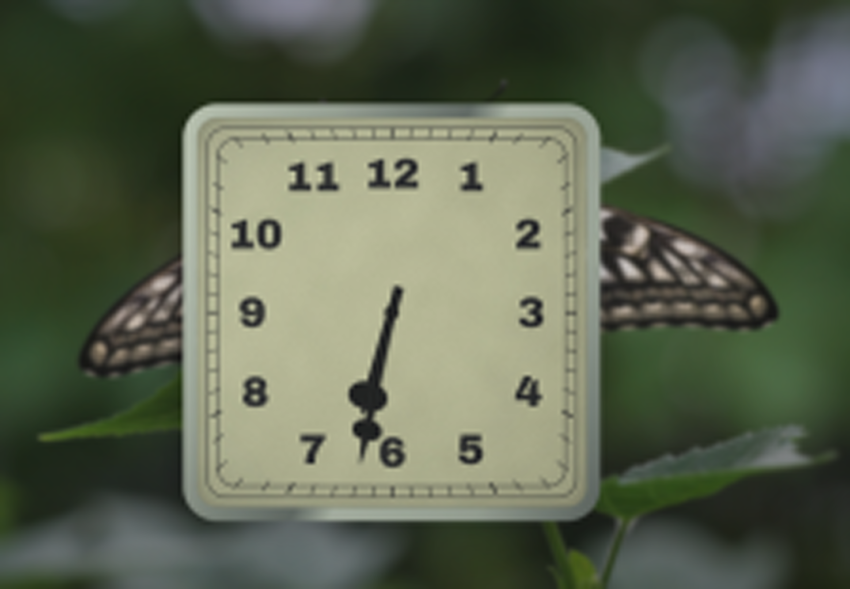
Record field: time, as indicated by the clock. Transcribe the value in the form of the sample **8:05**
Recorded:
**6:32**
